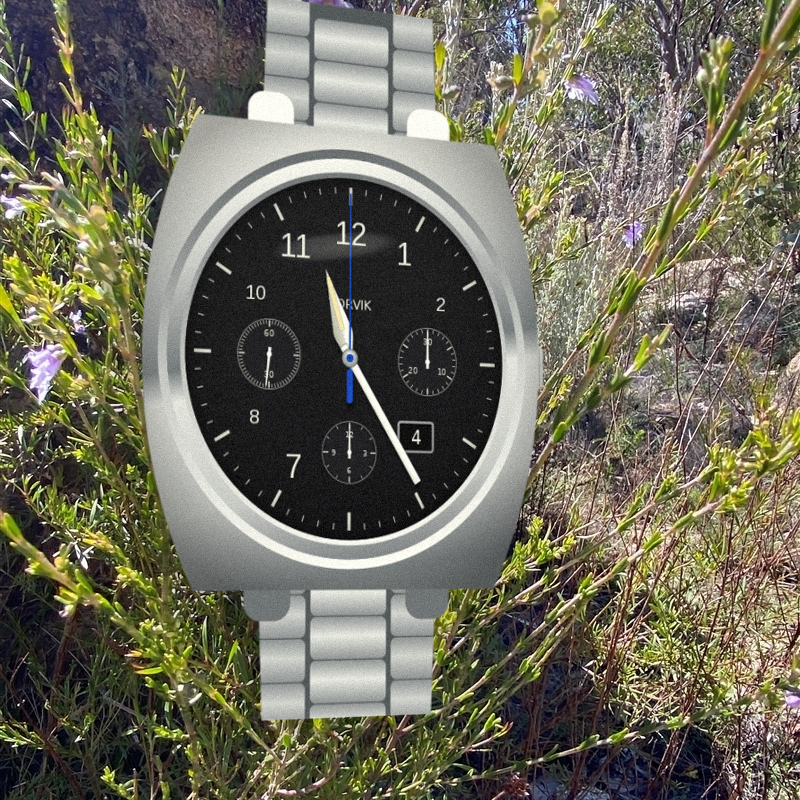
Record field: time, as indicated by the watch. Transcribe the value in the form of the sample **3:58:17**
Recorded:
**11:24:31**
